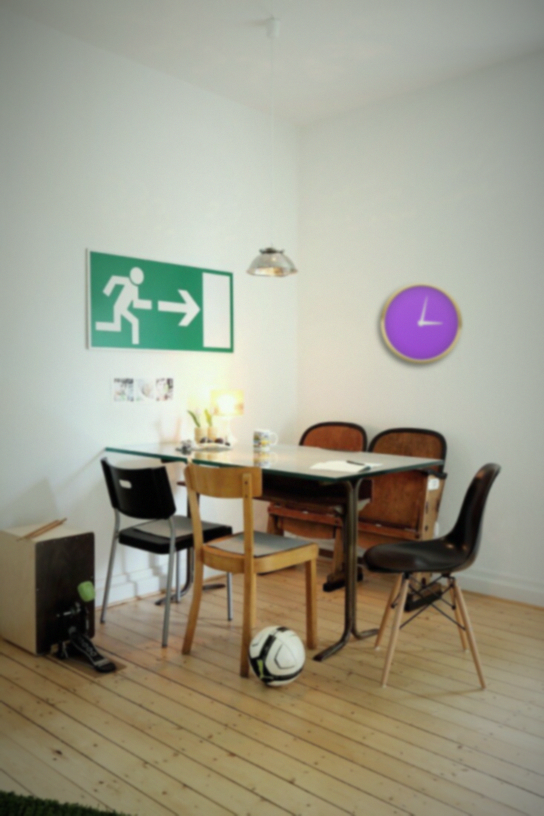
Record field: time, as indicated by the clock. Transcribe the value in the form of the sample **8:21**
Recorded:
**3:02**
